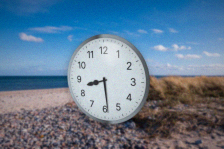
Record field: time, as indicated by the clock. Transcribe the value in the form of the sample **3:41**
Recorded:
**8:29**
